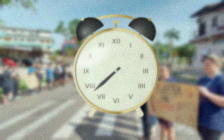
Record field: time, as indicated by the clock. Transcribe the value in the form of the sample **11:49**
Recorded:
**7:38**
